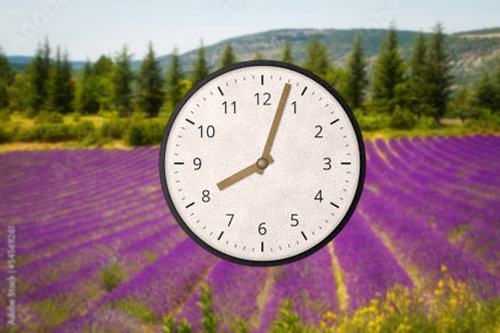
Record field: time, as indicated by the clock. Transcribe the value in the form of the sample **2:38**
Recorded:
**8:03**
